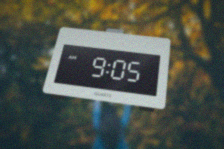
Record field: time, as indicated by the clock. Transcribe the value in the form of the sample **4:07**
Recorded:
**9:05**
